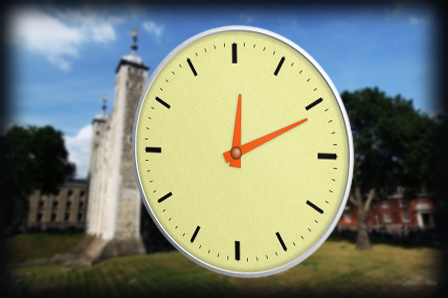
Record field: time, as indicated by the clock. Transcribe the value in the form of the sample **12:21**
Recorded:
**12:11**
